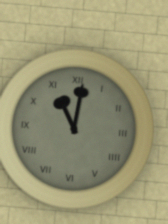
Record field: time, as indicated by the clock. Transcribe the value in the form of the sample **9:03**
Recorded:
**11:01**
